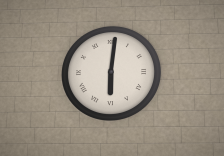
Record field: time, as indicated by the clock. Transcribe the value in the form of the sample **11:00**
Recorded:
**6:01**
